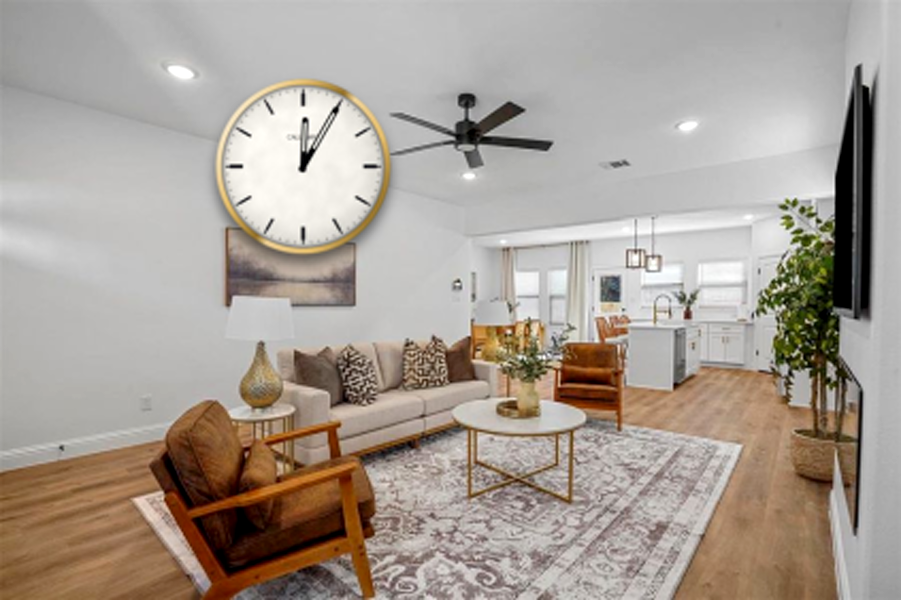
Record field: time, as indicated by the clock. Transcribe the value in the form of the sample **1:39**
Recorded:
**12:05**
